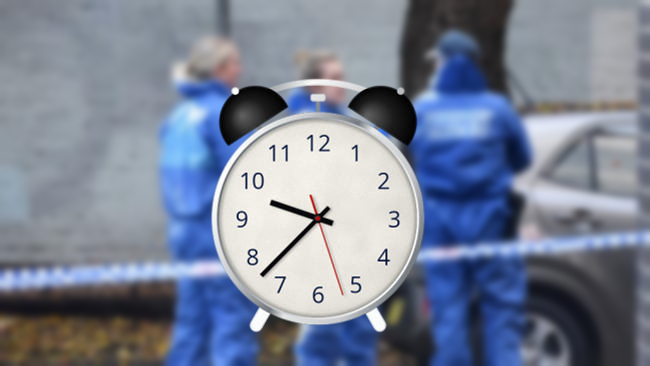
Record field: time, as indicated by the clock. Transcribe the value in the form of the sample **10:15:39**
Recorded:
**9:37:27**
